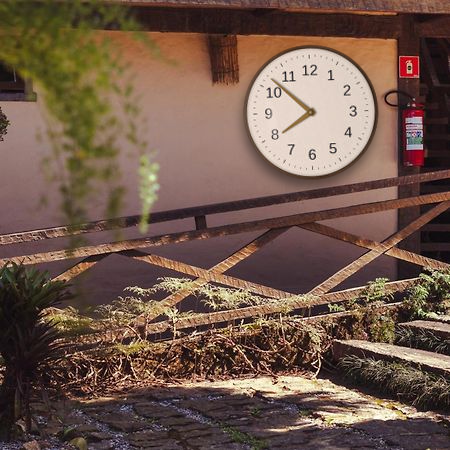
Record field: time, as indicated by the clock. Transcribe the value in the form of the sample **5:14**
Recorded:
**7:52**
